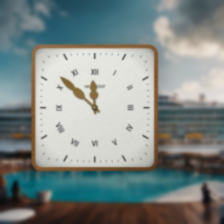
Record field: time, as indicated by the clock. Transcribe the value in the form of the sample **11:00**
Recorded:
**11:52**
